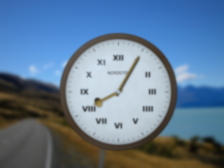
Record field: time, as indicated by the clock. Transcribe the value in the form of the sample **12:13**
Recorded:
**8:05**
